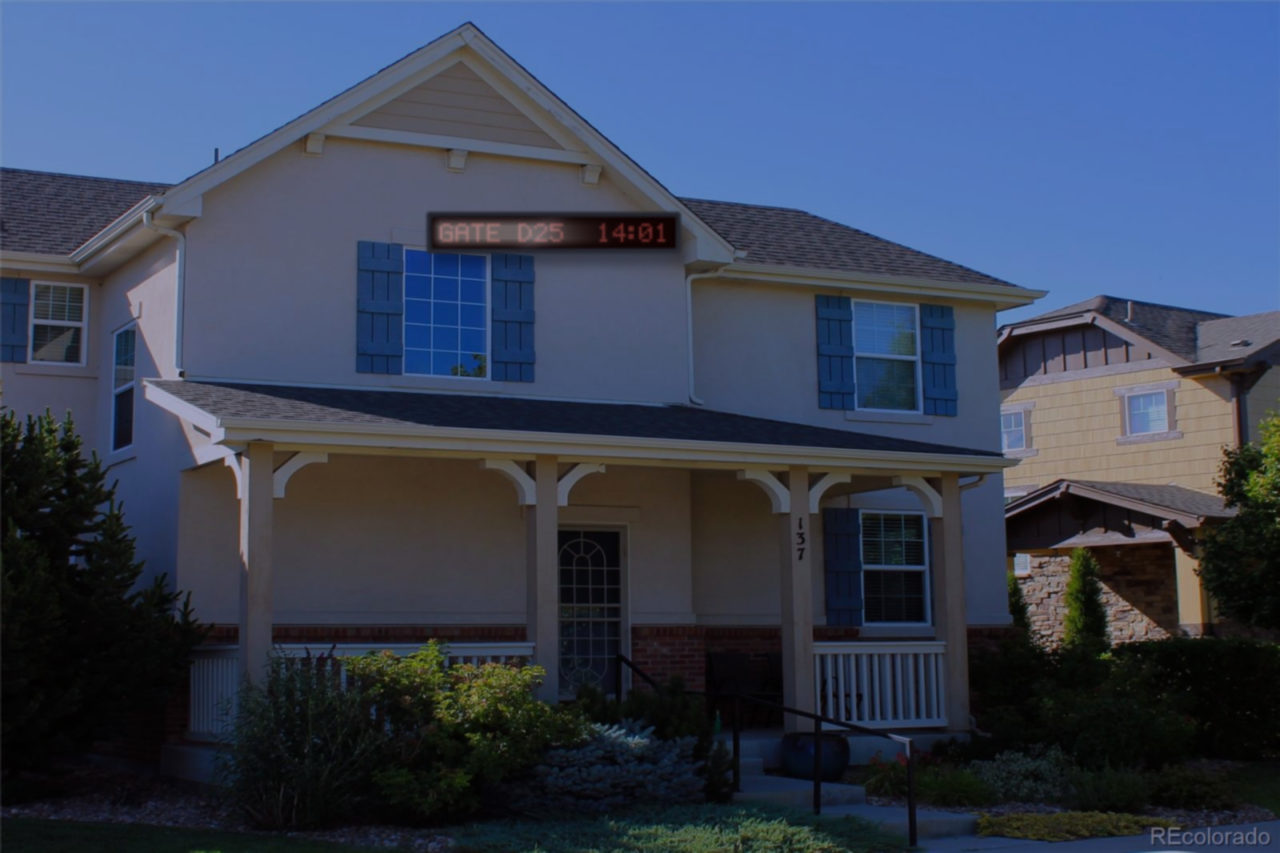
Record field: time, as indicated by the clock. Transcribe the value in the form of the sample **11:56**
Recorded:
**14:01**
